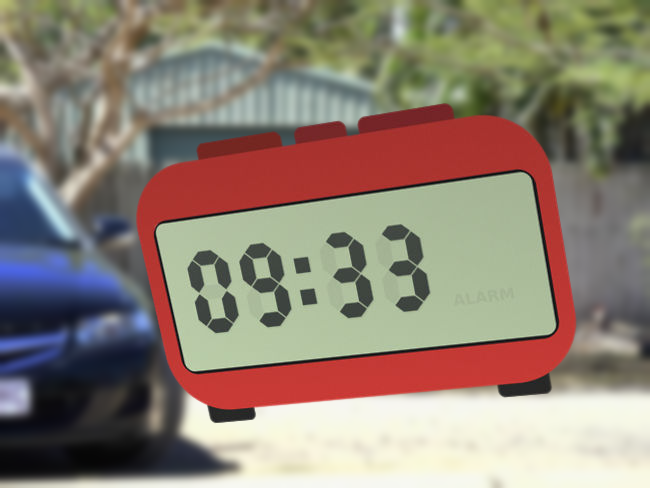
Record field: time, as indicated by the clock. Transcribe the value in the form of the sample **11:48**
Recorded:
**9:33**
